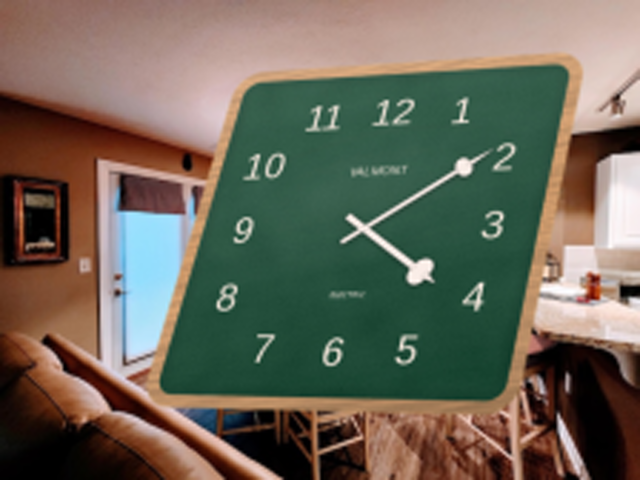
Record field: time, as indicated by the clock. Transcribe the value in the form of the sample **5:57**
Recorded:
**4:09**
